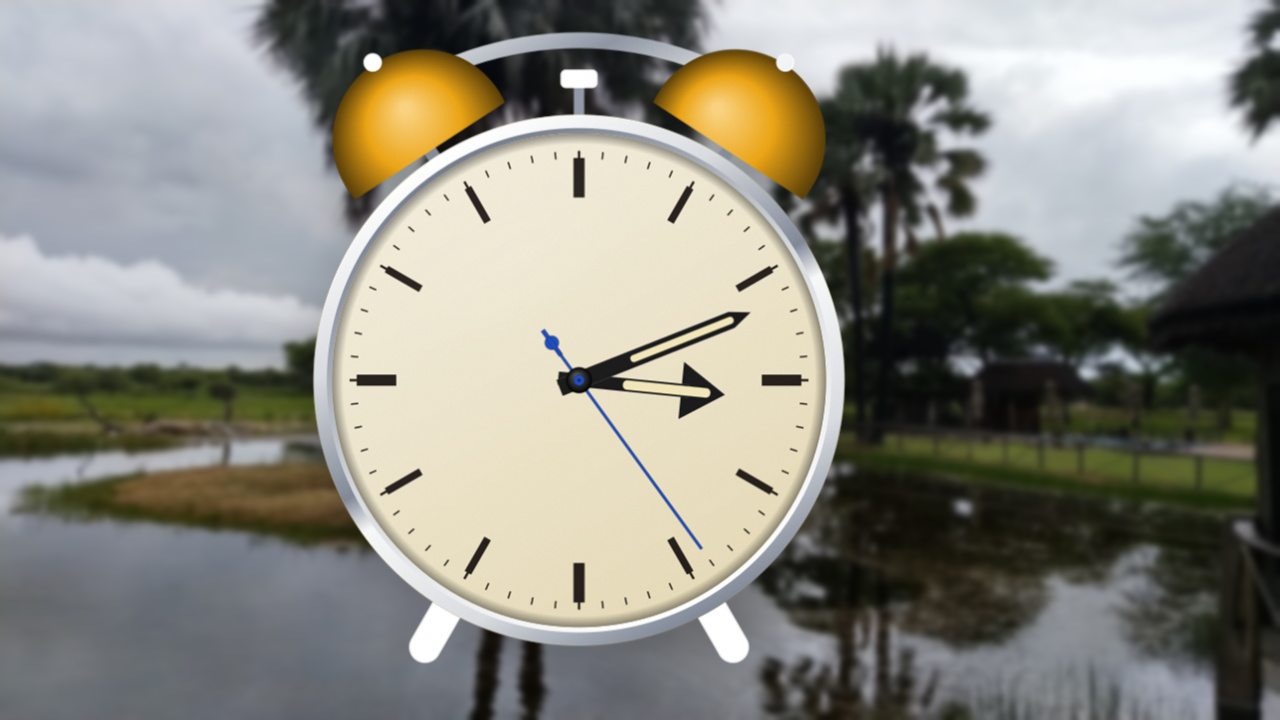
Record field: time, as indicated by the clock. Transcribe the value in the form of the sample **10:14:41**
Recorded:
**3:11:24**
